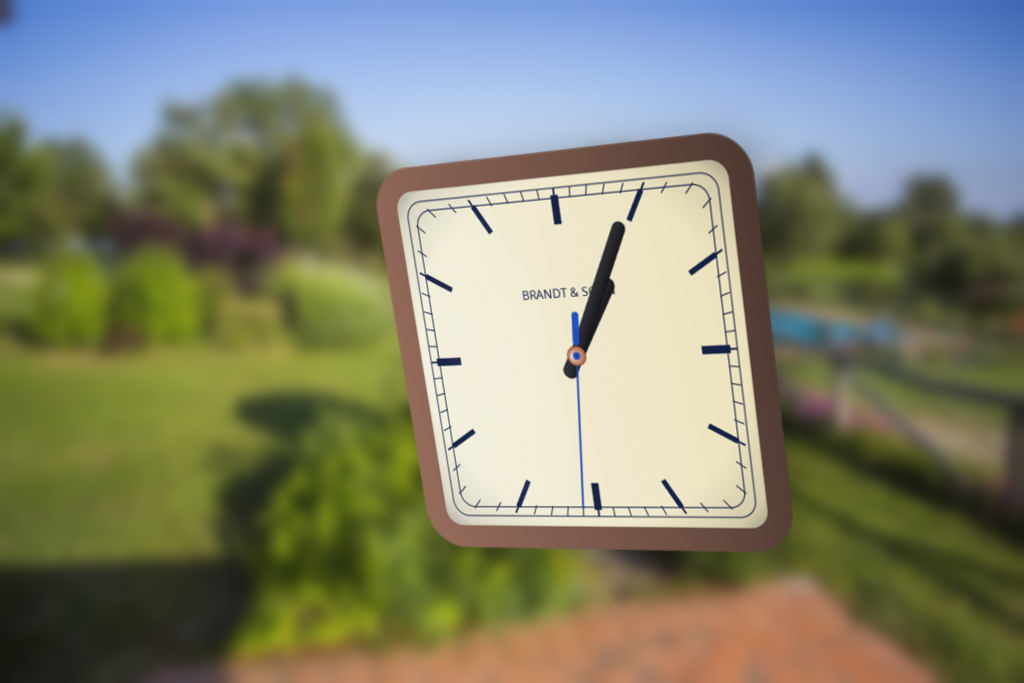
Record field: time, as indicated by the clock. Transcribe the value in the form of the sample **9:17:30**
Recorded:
**1:04:31**
